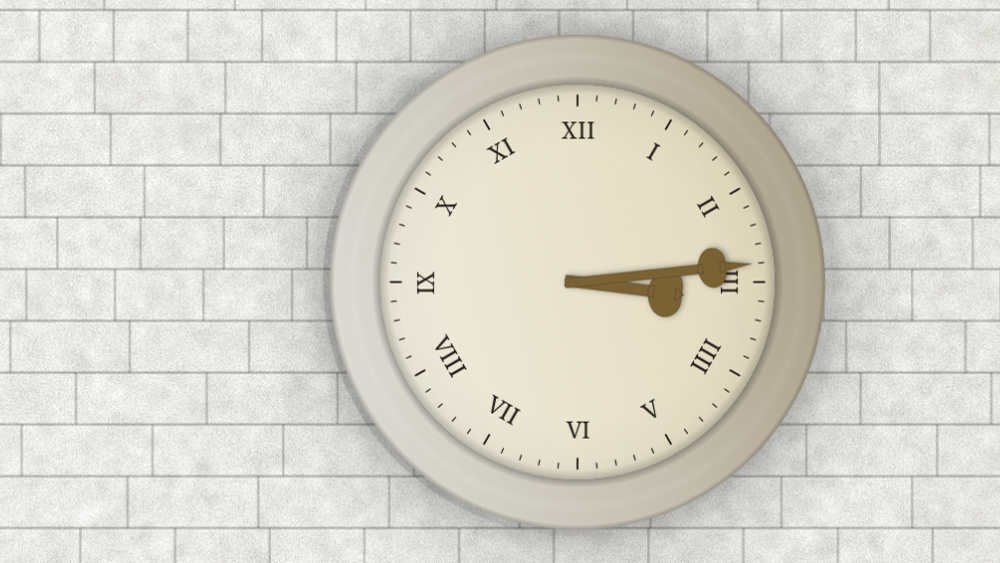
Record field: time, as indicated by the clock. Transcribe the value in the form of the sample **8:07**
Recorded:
**3:14**
